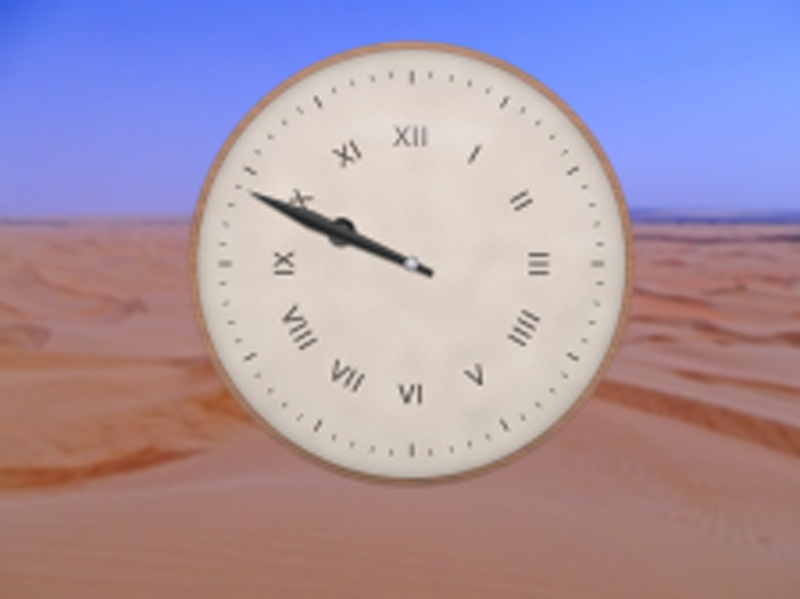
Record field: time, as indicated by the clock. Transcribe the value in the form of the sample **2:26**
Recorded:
**9:49**
